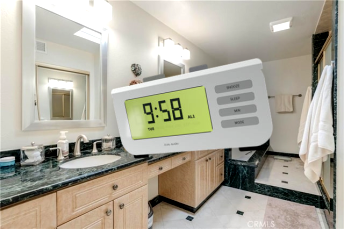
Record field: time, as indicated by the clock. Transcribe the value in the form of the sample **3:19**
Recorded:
**9:58**
